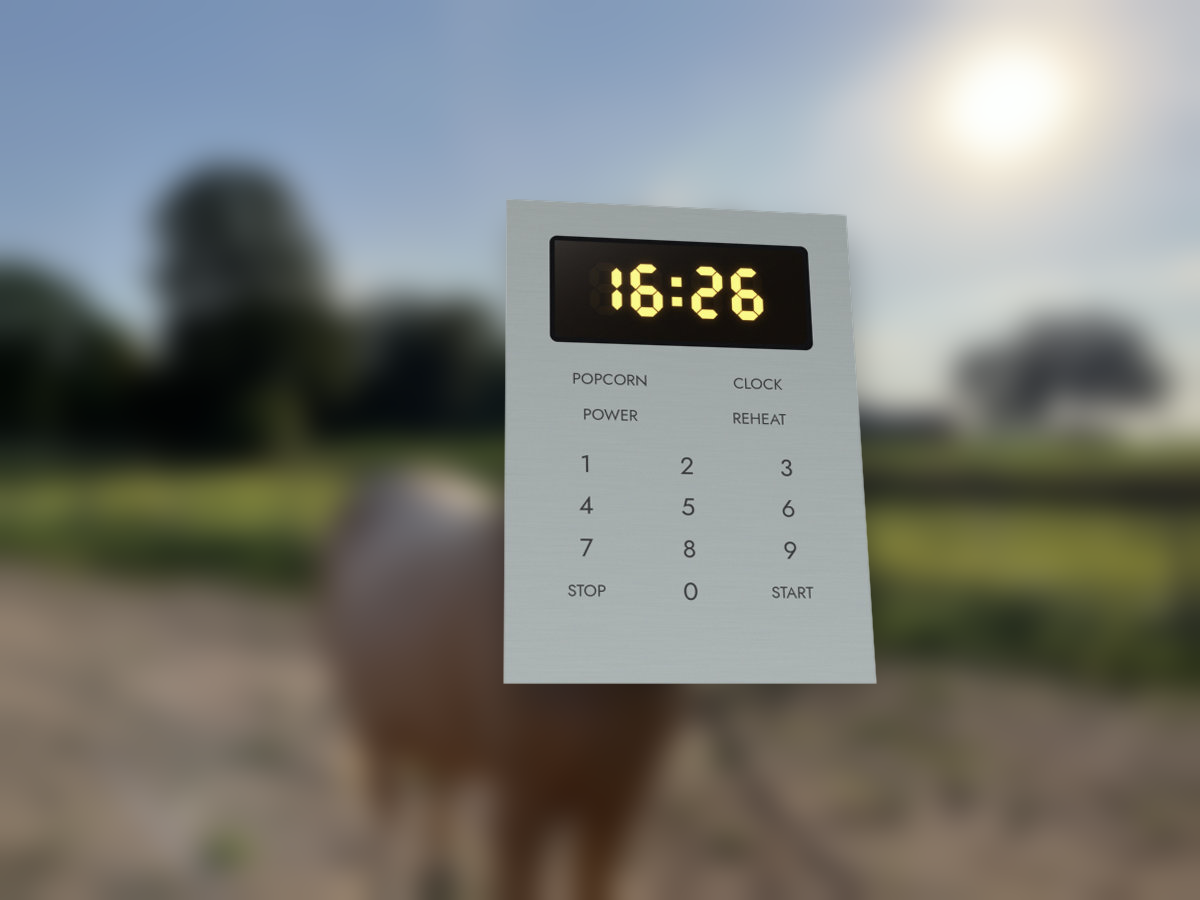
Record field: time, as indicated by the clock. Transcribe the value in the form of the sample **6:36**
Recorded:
**16:26**
